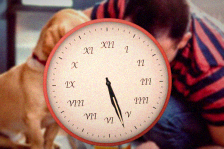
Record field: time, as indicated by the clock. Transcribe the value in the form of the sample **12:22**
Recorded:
**5:27**
